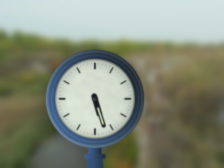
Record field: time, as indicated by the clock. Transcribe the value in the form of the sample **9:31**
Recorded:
**5:27**
